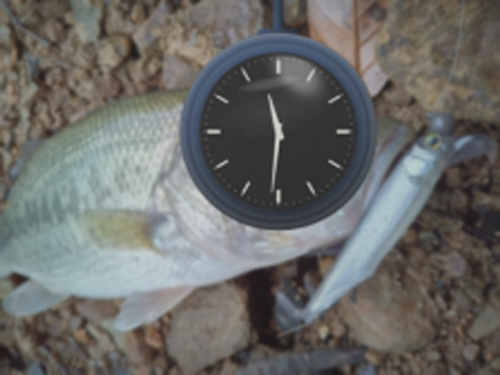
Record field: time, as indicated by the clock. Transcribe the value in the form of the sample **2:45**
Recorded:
**11:31**
